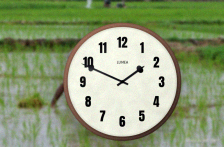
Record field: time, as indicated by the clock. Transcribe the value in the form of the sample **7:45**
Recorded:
**1:49**
